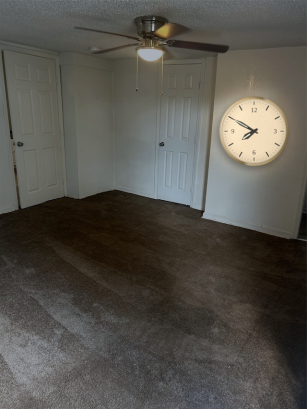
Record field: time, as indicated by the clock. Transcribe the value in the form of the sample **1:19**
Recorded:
**7:50**
